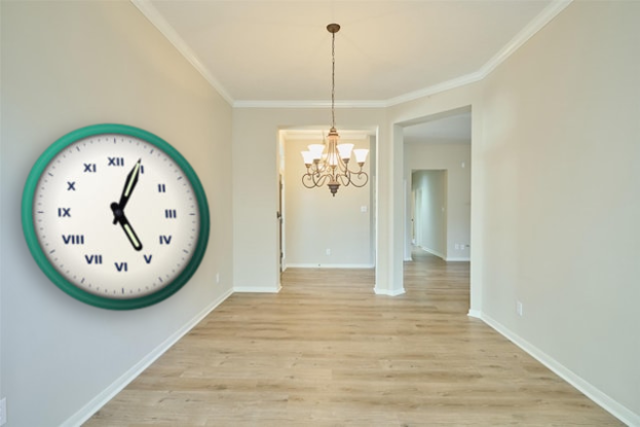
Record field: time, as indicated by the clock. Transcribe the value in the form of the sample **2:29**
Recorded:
**5:04**
